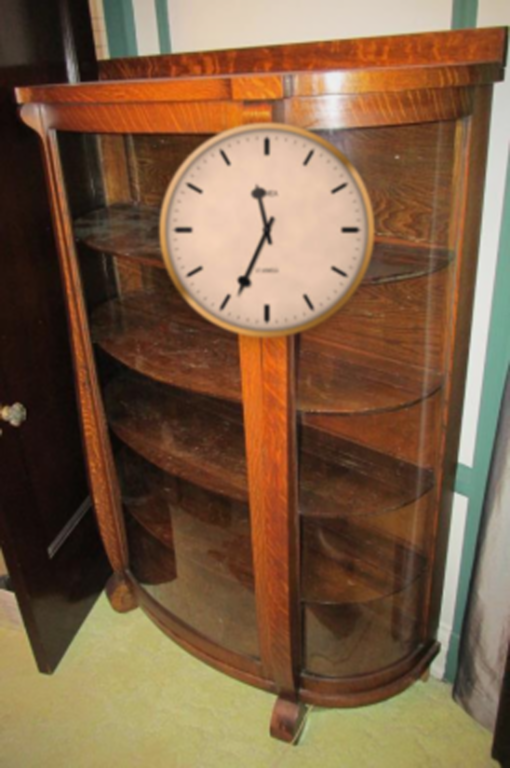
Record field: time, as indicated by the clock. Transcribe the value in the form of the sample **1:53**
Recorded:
**11:34**
